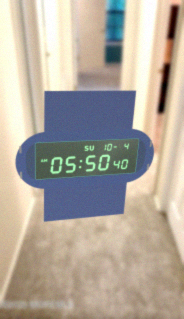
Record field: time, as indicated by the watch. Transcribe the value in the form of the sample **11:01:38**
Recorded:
**5:50:40**
